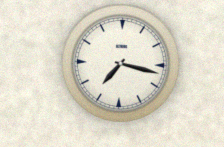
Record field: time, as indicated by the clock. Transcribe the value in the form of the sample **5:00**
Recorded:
**7:17**
